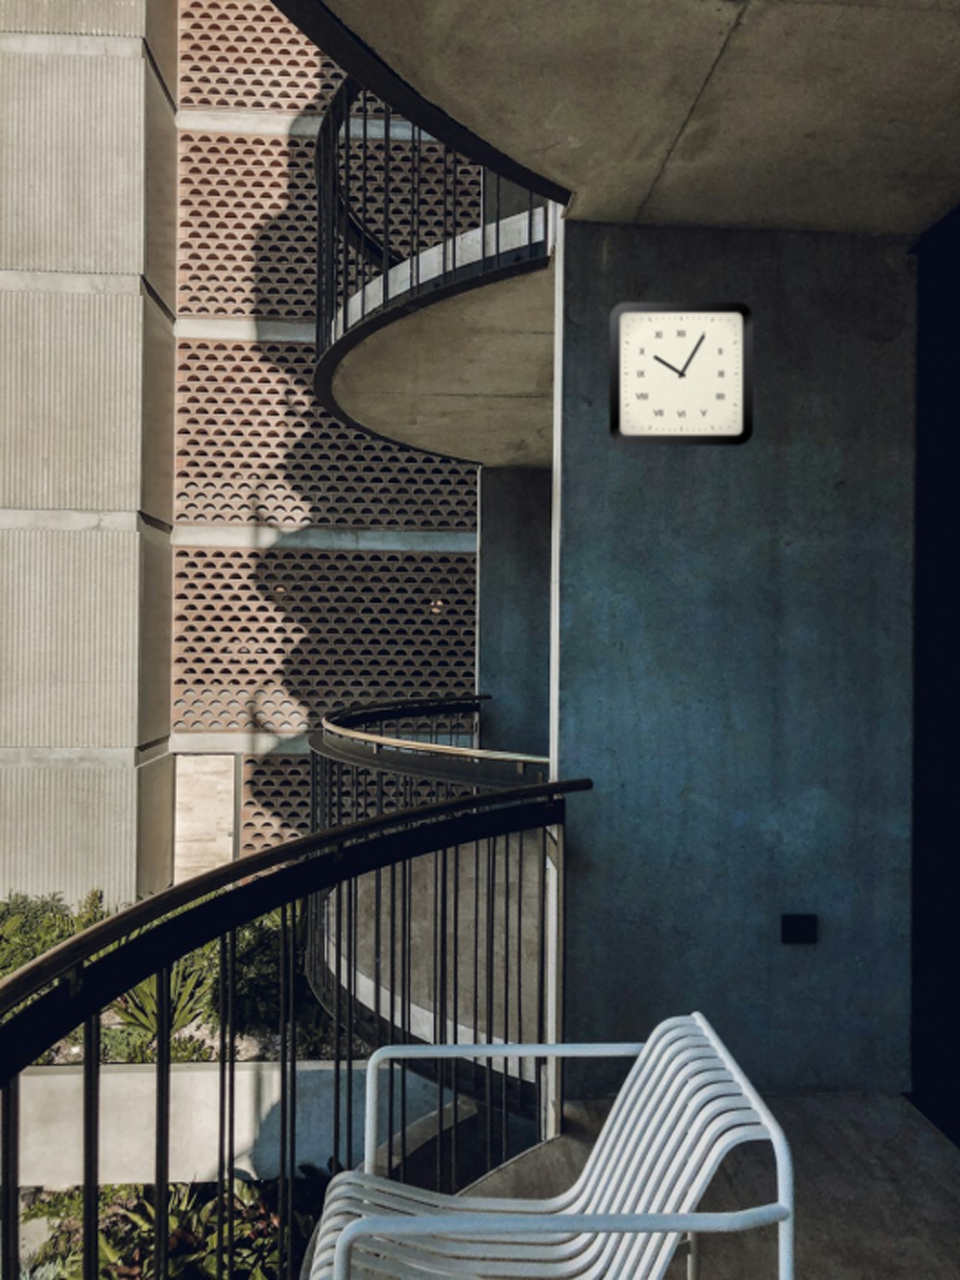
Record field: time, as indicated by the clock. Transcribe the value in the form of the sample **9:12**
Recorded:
**10:05**
